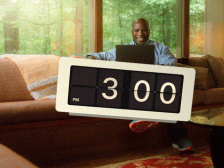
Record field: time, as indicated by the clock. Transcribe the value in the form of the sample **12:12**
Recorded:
**3:00**
